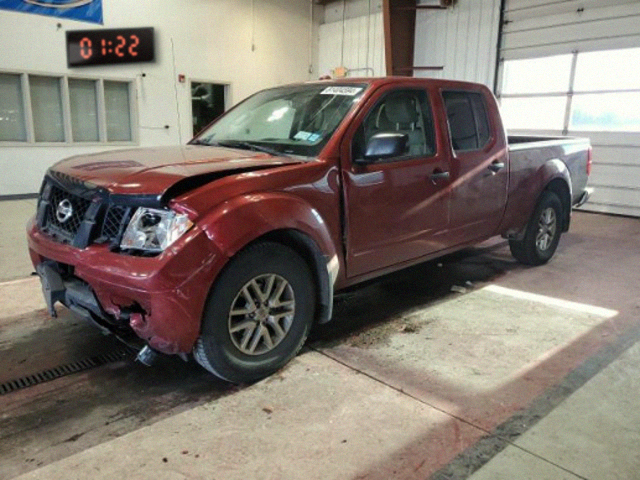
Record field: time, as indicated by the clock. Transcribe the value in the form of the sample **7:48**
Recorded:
**1:22**
